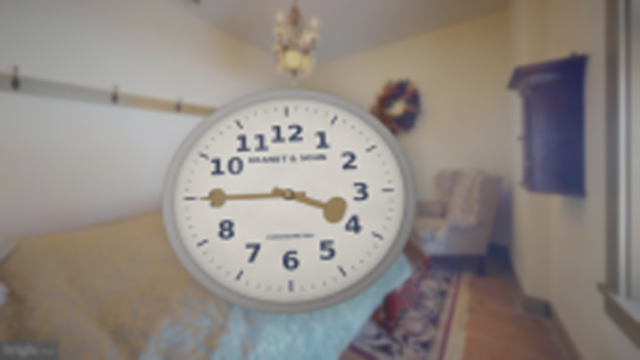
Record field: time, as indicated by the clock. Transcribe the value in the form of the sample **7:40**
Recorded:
**3:45**
